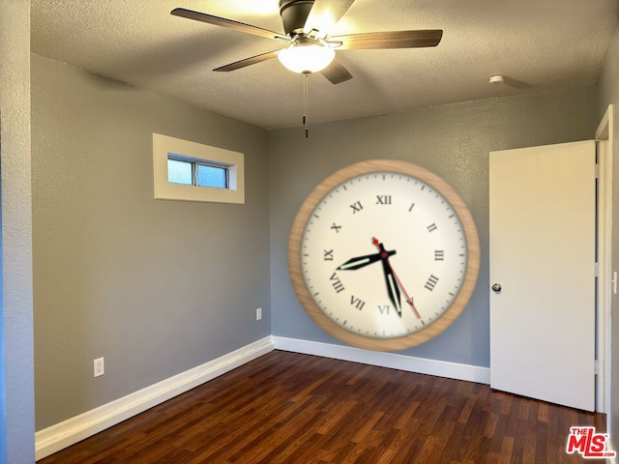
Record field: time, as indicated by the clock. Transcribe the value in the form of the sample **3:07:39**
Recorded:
**8:27:25**
